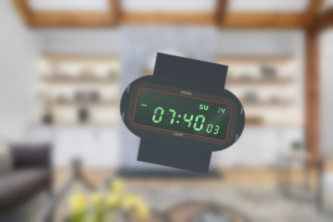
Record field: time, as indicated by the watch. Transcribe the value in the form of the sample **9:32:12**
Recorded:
**7:40:03**
